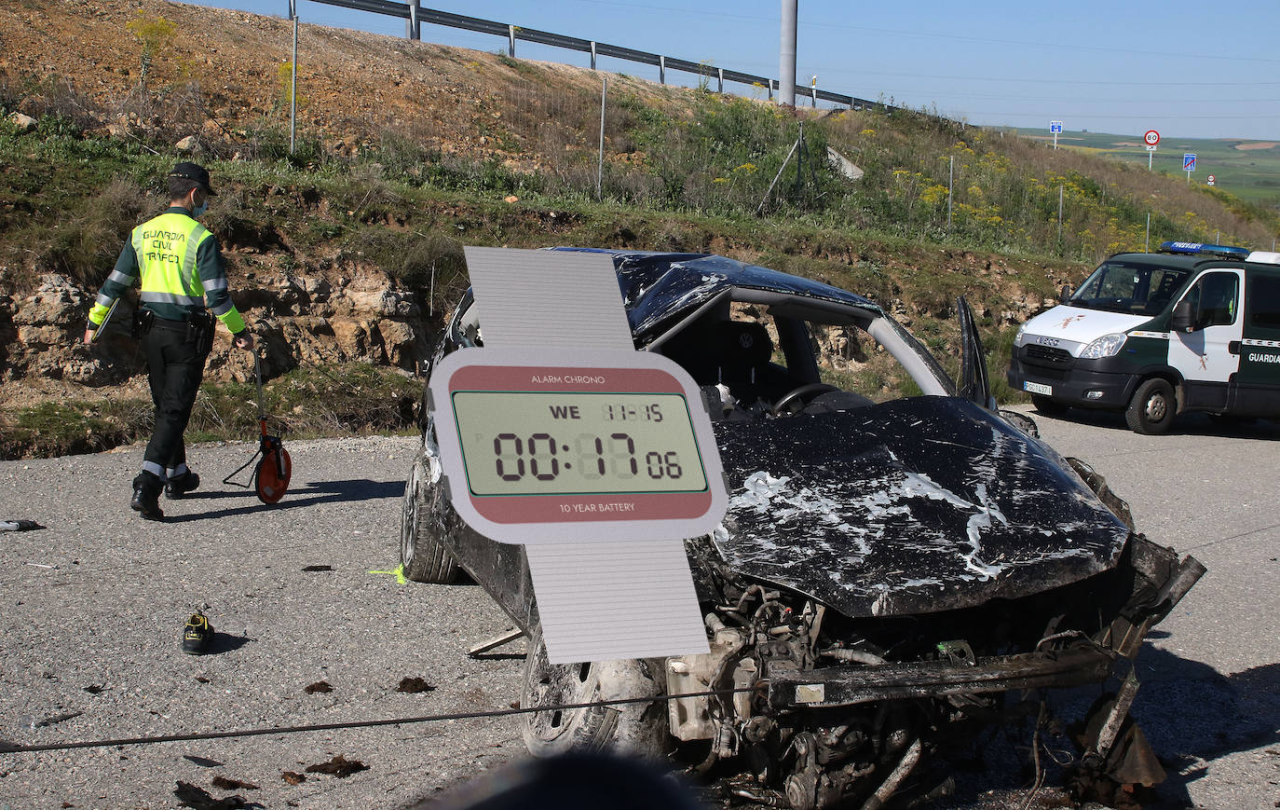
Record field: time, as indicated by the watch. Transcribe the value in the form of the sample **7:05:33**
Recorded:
**0:17:06**
